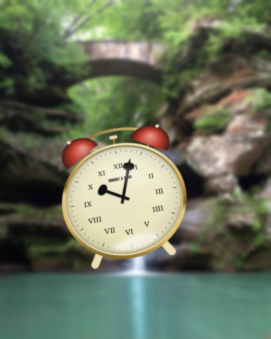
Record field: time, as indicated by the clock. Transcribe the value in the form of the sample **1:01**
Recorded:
**10:03**
